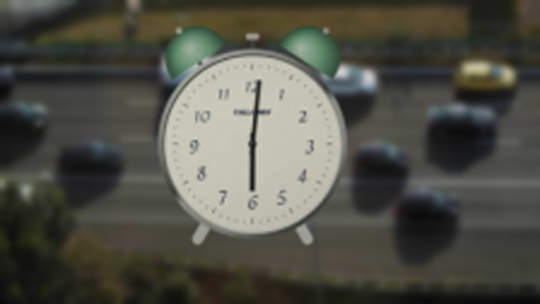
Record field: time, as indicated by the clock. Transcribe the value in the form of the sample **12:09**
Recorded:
**6:01**
